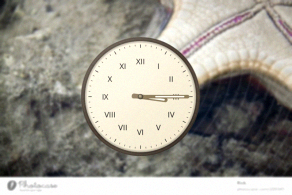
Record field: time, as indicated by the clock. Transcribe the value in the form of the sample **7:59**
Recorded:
**3:15**
